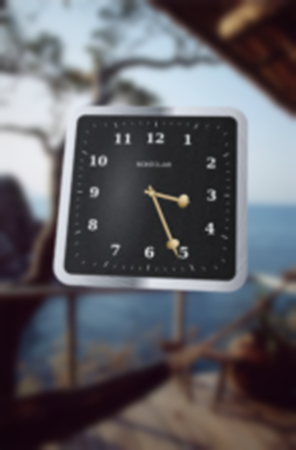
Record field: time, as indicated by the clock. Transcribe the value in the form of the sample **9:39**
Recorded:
**3:26**
